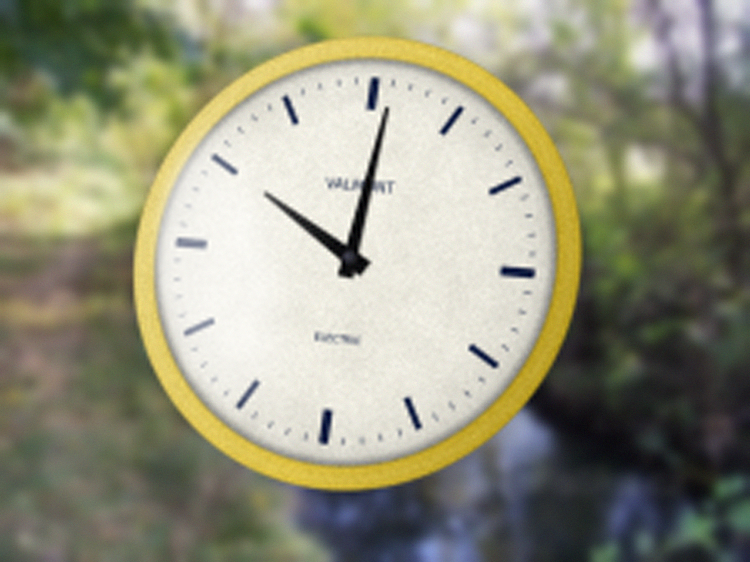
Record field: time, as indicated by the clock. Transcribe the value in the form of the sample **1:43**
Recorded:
**10:01**
